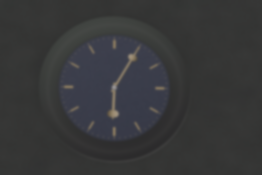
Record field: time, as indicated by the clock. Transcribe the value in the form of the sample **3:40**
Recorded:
**6:05**
